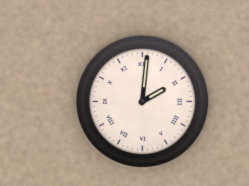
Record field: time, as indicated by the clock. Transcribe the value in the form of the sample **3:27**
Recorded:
**2:01**
